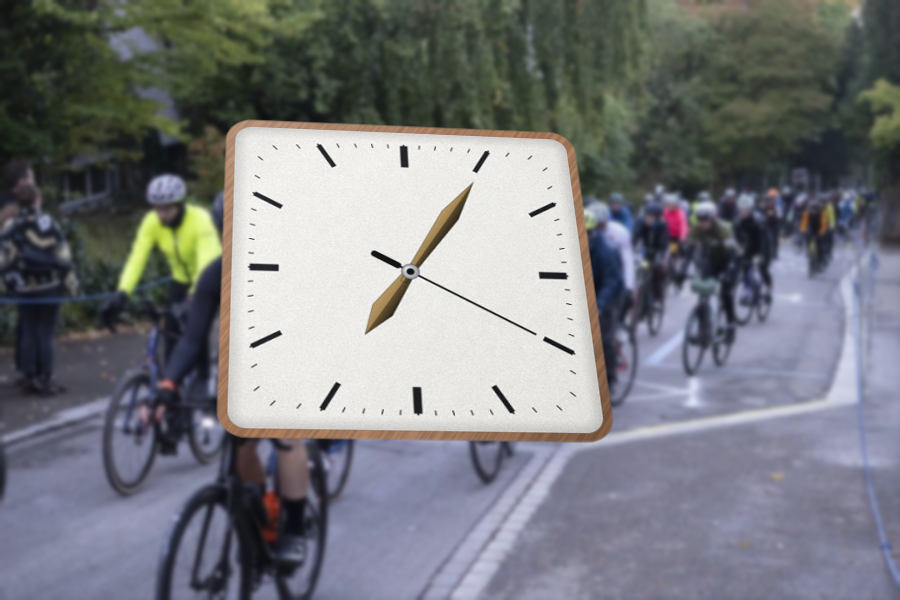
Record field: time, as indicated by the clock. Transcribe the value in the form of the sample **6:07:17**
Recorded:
**7:05:20**
